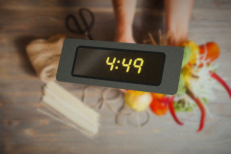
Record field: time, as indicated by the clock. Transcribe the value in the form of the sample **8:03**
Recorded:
**4:49**
